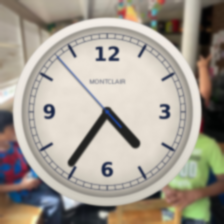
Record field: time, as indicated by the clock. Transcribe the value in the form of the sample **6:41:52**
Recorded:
**4:35:53**
